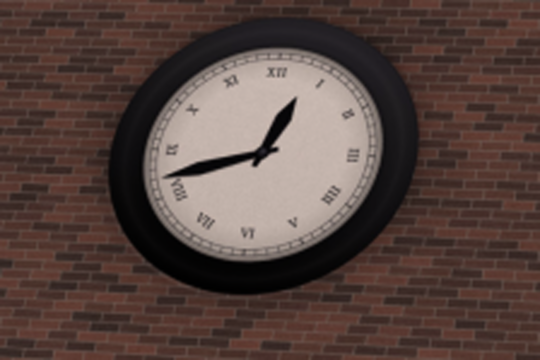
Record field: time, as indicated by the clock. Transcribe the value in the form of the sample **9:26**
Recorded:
**12:42**
